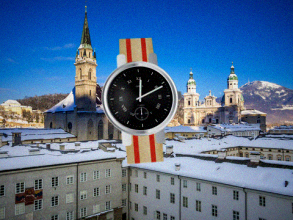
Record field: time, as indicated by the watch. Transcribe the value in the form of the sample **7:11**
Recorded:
**12:11**
